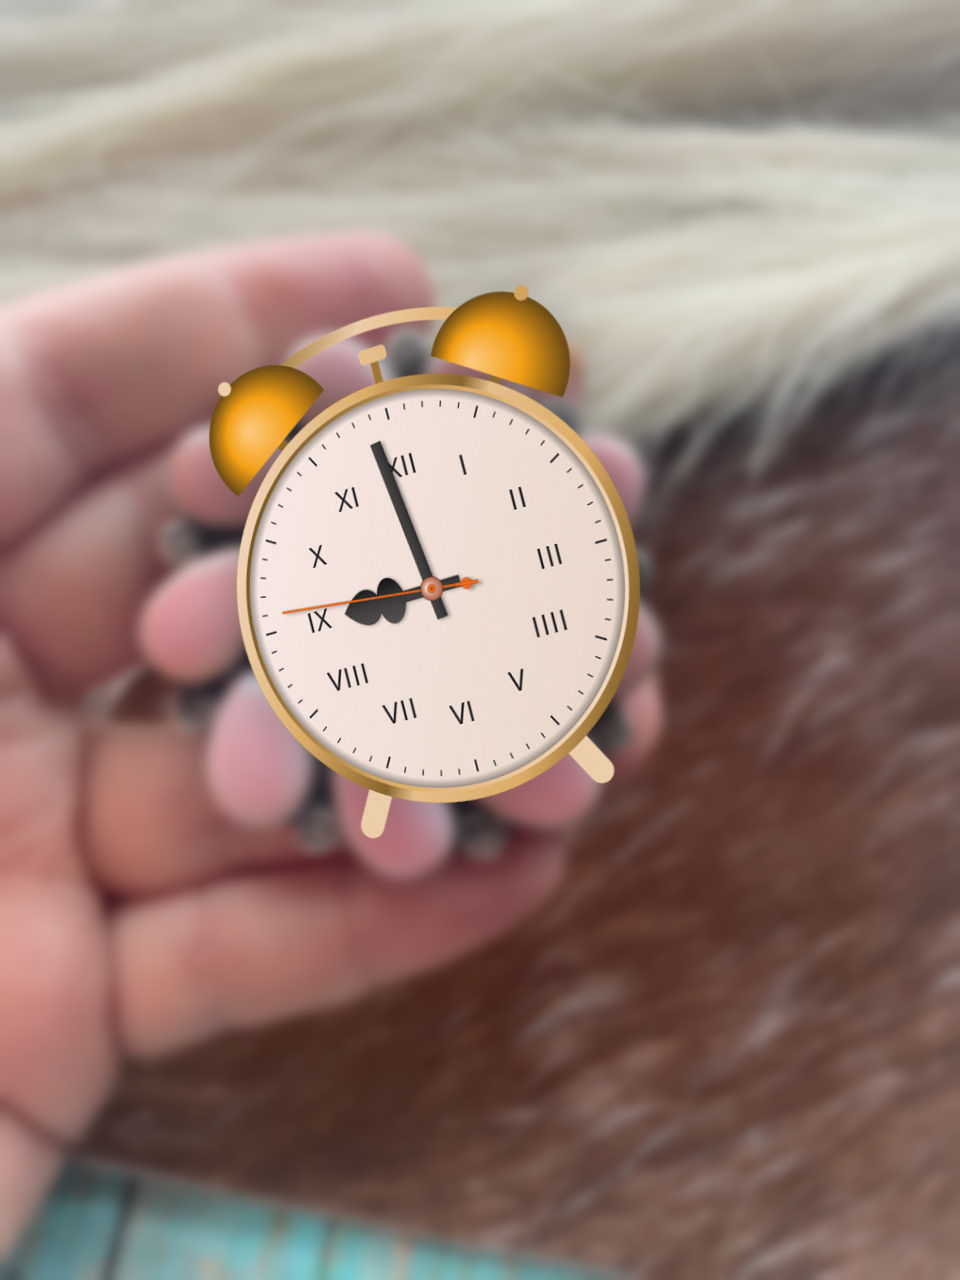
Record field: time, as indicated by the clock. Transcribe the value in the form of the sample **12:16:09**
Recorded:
**8:58:46**
